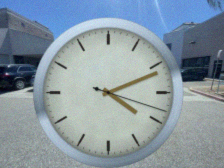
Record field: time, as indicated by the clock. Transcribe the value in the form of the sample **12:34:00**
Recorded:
**4:11:18**
